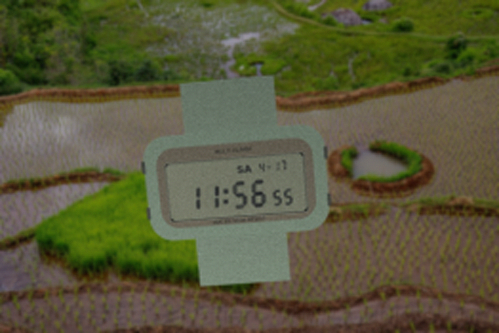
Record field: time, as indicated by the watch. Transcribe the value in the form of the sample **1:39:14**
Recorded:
**11:56:55**
